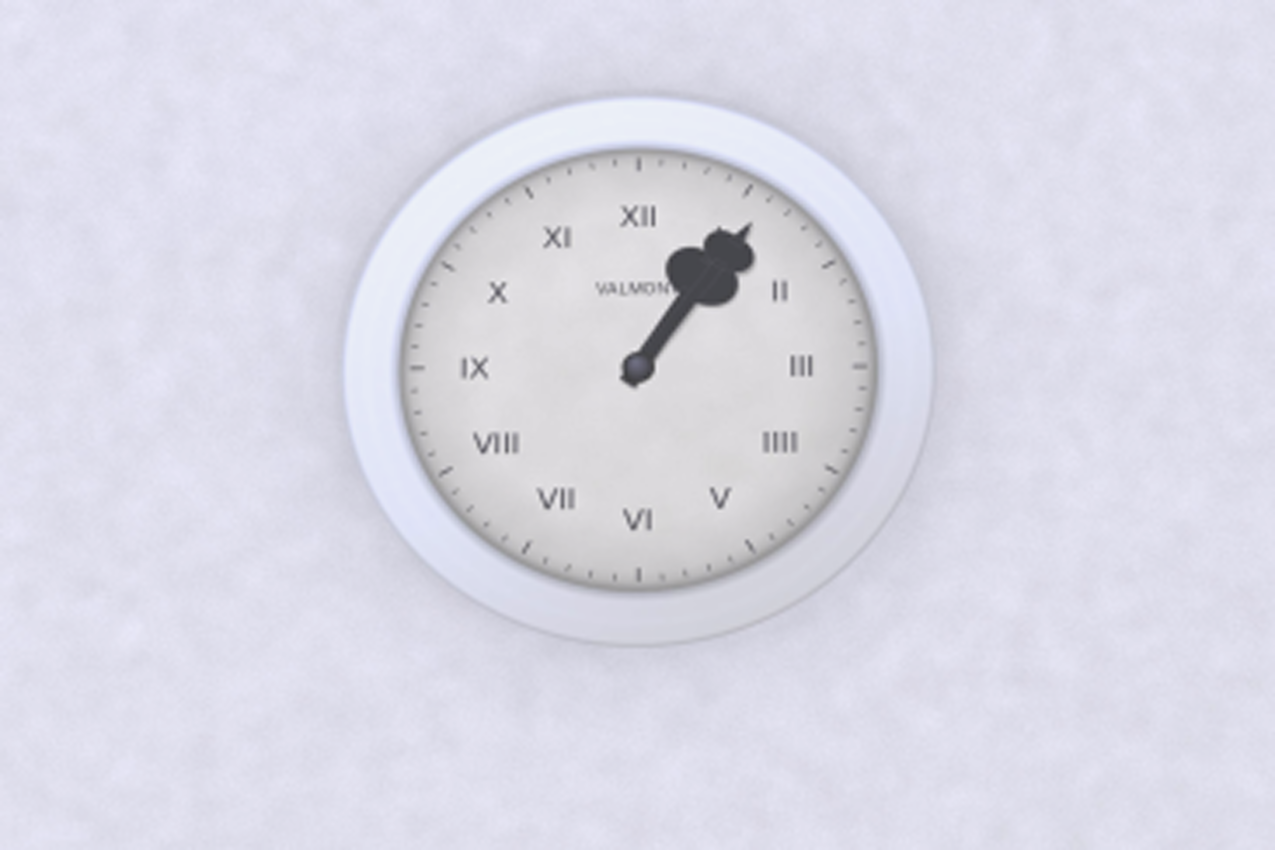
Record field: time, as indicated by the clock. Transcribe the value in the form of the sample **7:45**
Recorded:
**1:06**
